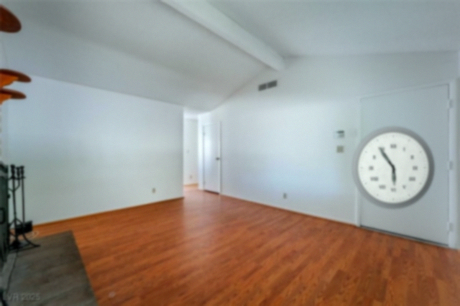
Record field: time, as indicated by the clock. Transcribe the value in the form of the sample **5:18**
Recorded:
**5:54**
